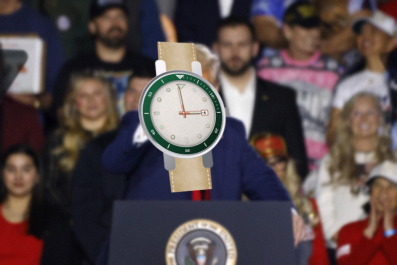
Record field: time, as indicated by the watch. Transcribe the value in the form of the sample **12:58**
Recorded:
**2:59**
